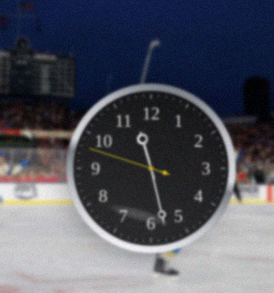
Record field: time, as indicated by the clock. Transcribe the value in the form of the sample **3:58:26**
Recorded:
**11:27:48**
